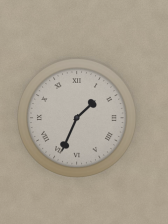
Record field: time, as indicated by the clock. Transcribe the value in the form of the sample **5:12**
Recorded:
**1:34**
